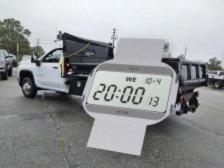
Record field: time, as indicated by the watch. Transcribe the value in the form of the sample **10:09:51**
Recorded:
**20:00:13**
